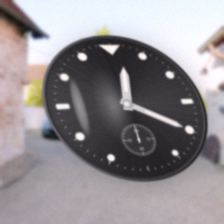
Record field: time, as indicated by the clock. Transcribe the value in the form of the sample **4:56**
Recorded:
**12:20**
